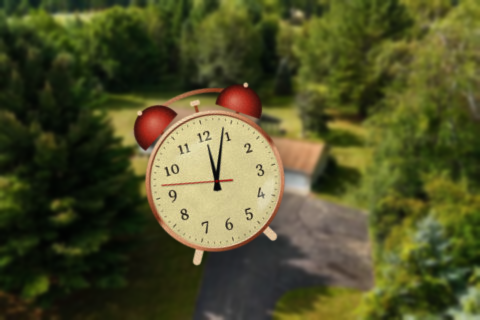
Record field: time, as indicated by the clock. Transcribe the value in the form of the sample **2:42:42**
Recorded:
**12:03:47**
